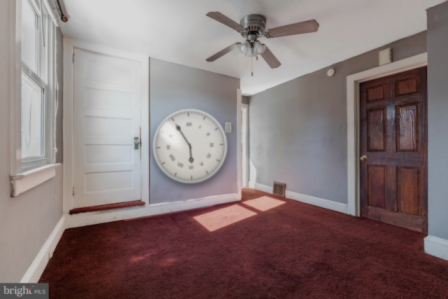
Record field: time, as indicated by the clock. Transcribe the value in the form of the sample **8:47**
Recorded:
**5:55**
